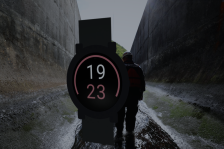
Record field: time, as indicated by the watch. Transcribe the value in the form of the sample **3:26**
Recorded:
**19:23**
